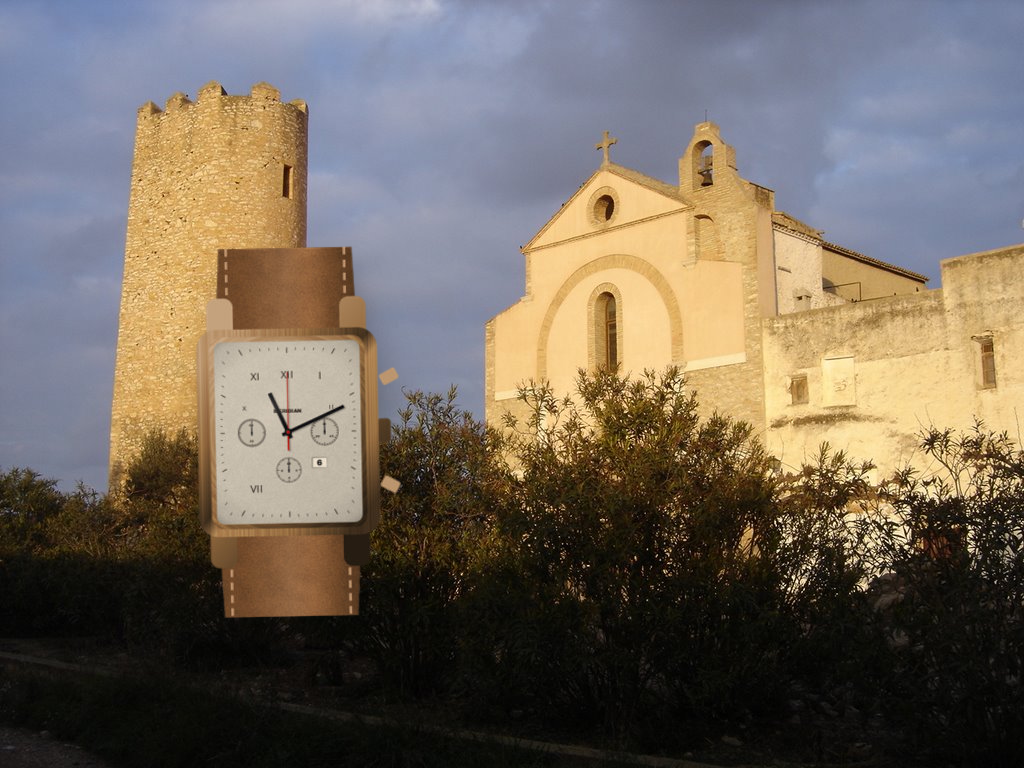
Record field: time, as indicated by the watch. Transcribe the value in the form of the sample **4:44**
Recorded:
**11:11**
